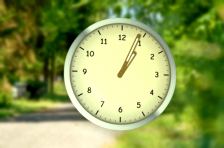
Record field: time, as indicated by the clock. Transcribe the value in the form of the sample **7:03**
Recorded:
**1:04**
